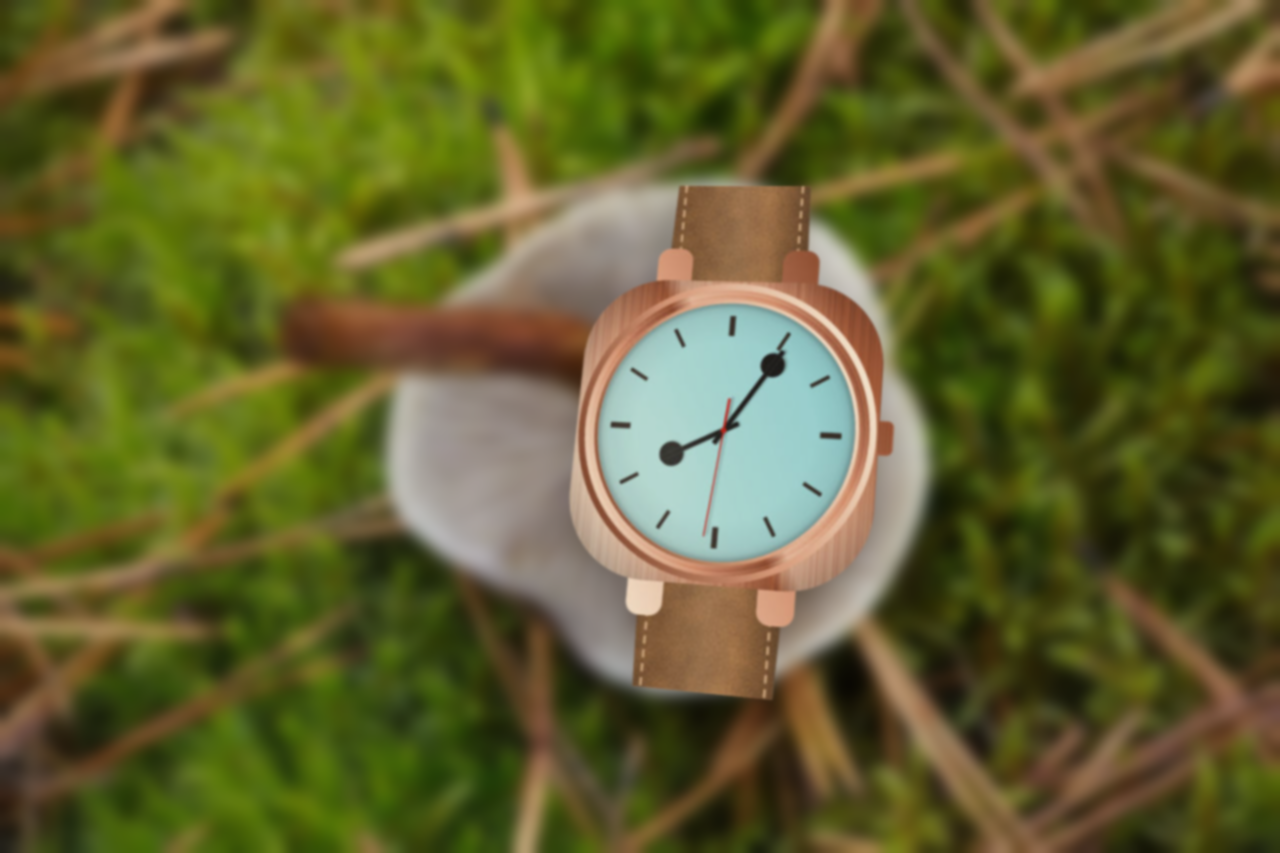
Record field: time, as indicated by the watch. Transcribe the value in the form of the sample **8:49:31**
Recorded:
**8:05:31**
